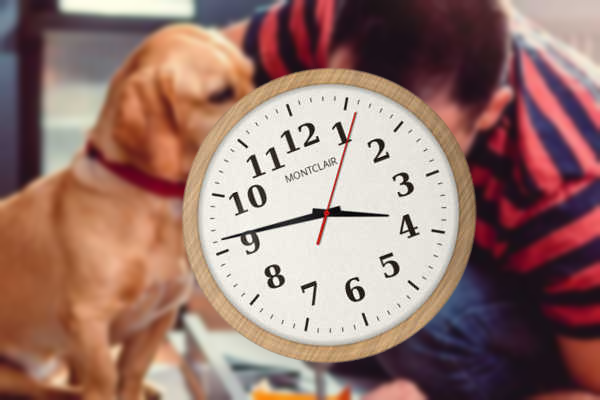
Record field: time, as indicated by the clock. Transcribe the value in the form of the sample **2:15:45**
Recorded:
**3:46:06**
